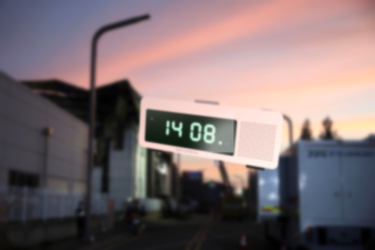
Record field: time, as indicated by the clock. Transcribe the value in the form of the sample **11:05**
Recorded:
**14:08**
